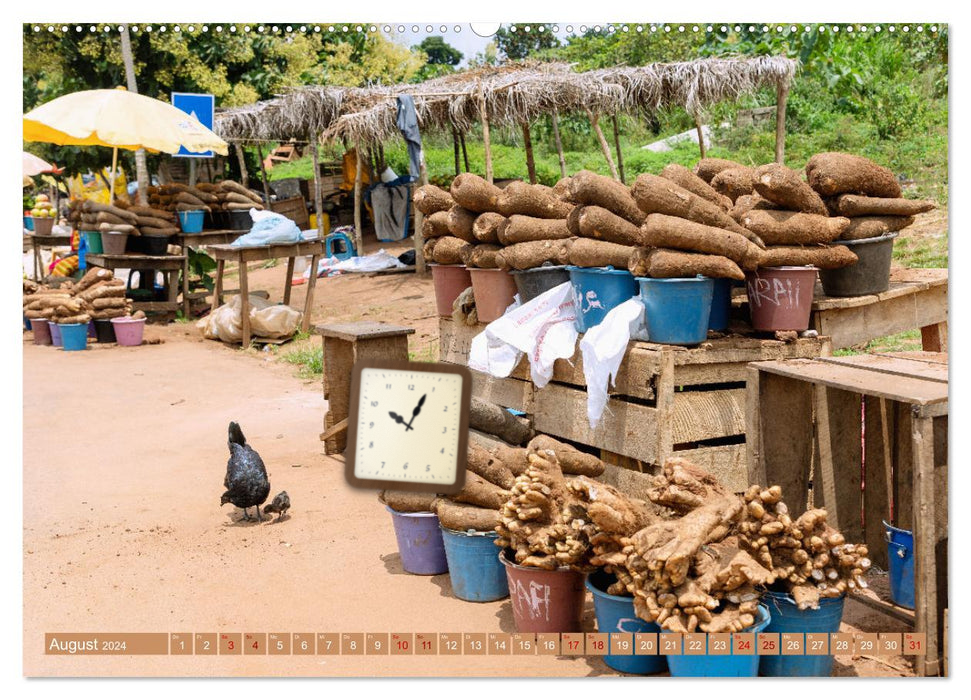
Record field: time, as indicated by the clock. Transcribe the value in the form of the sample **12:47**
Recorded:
**10:04**
